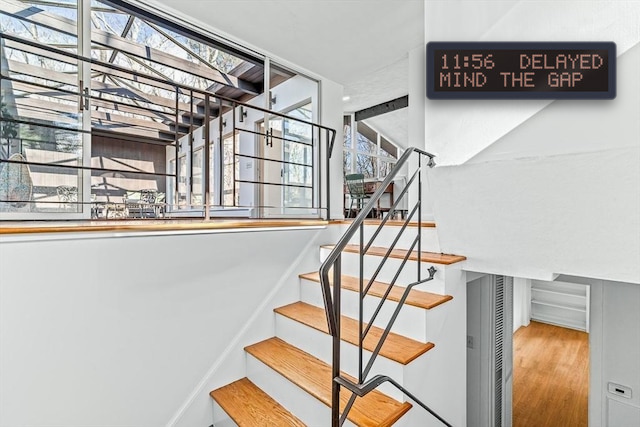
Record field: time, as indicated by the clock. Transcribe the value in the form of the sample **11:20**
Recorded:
**11:56**
